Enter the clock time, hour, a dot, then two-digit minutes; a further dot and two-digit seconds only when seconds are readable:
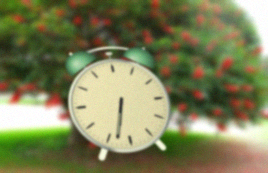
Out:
6.33
